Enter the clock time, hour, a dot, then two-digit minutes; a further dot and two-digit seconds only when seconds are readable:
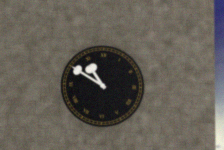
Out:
10.50
